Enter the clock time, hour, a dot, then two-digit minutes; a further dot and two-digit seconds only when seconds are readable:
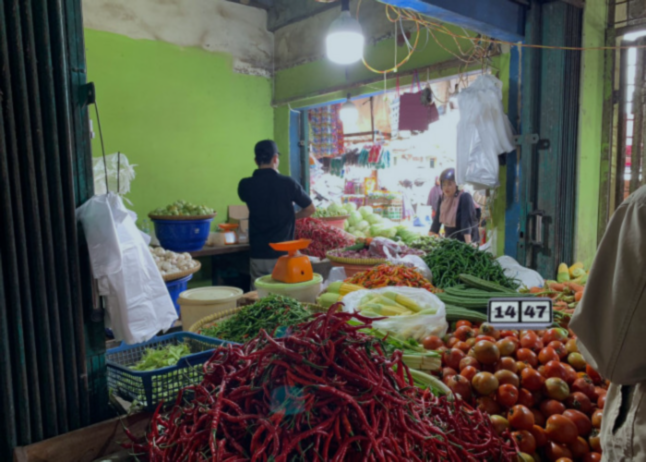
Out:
14.47
